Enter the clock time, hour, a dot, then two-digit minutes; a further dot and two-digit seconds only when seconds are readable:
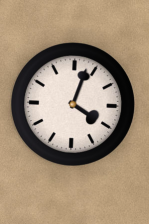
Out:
4.03
